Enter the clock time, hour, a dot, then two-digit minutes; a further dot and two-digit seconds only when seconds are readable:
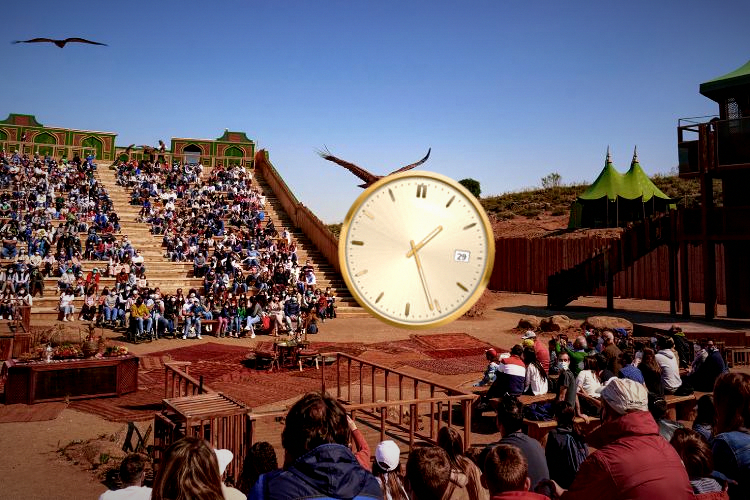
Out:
1.26
